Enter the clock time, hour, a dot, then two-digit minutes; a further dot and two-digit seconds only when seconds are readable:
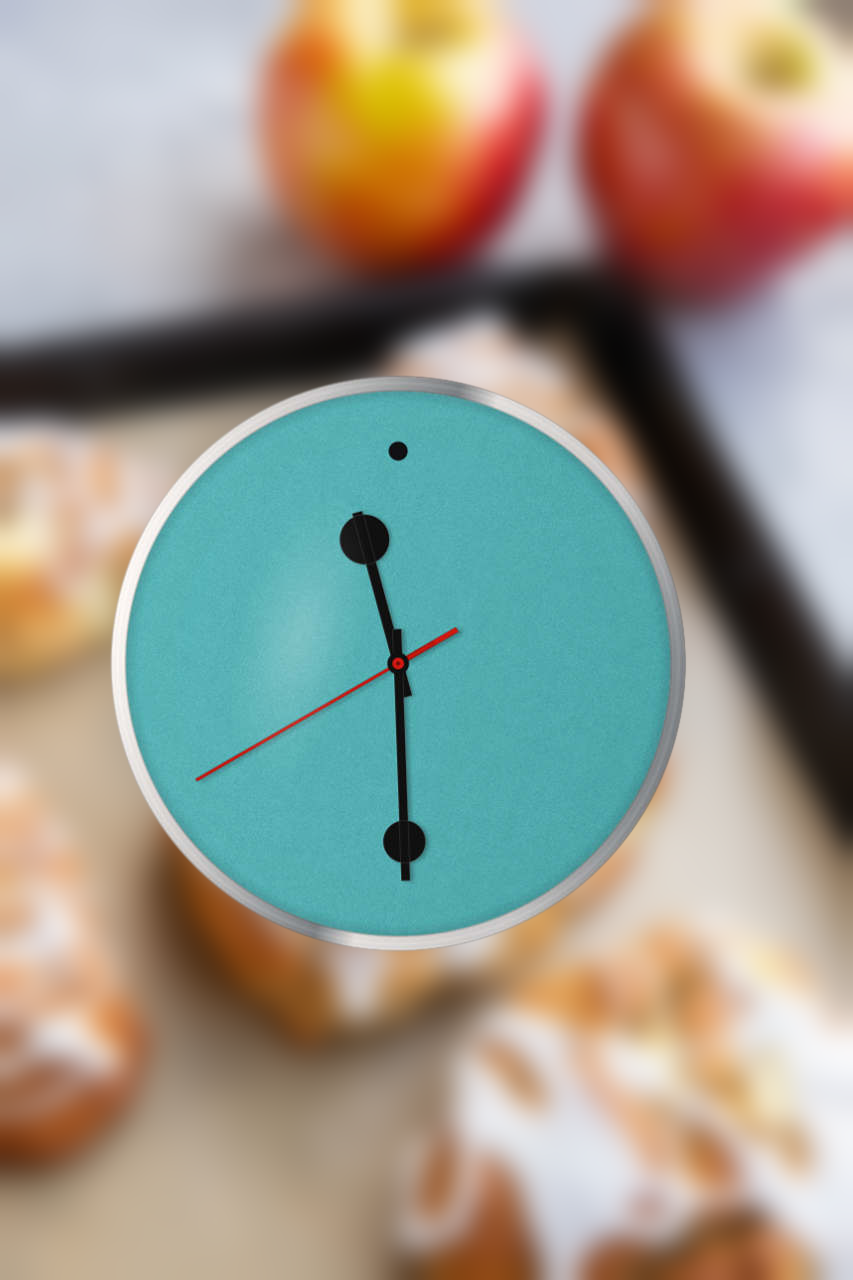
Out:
11.29.40
